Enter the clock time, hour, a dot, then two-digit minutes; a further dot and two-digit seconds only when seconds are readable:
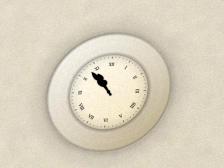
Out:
10.53
